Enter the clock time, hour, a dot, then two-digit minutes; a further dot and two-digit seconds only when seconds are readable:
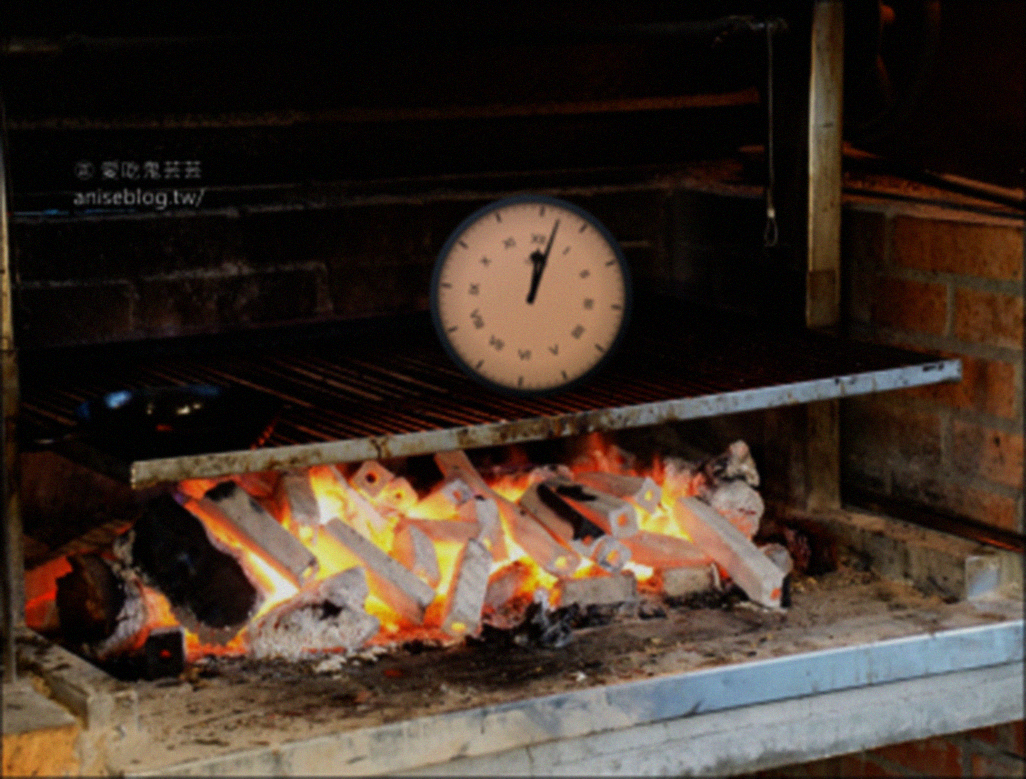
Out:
12.02
